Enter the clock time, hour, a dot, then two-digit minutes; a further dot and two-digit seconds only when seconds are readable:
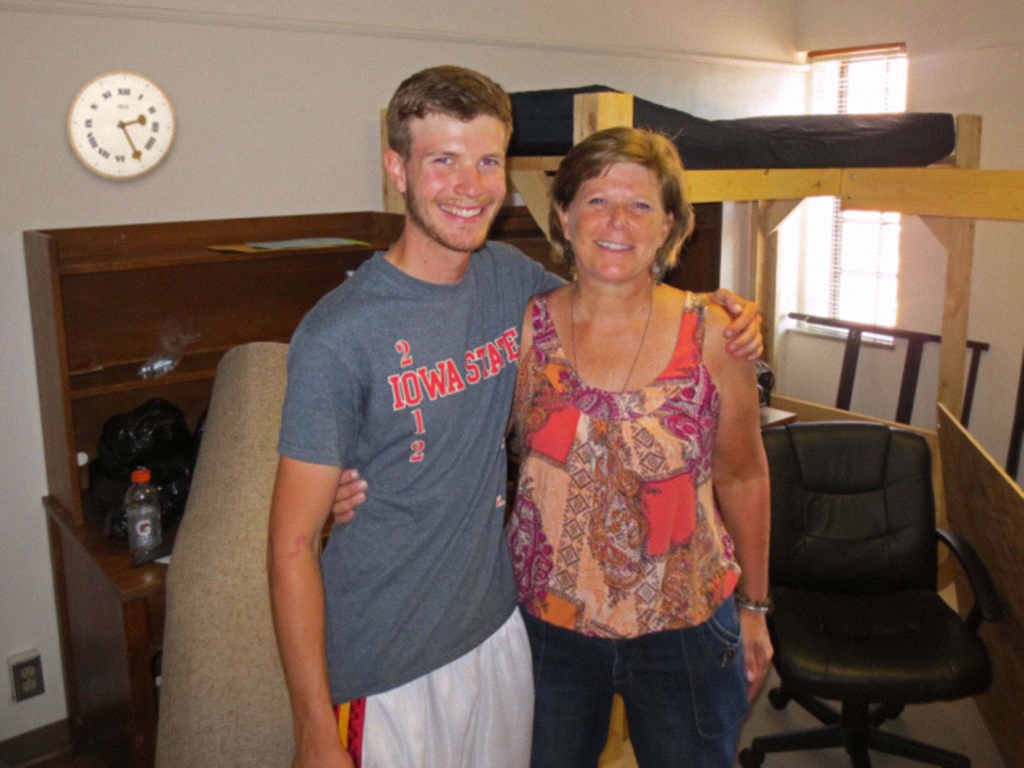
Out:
2.25
